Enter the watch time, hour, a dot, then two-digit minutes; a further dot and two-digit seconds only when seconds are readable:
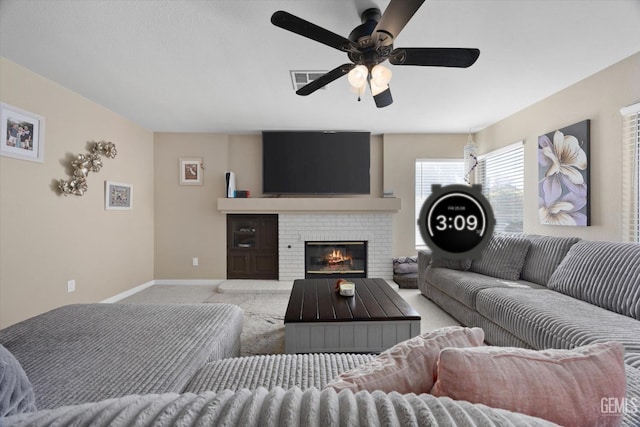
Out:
3.09
